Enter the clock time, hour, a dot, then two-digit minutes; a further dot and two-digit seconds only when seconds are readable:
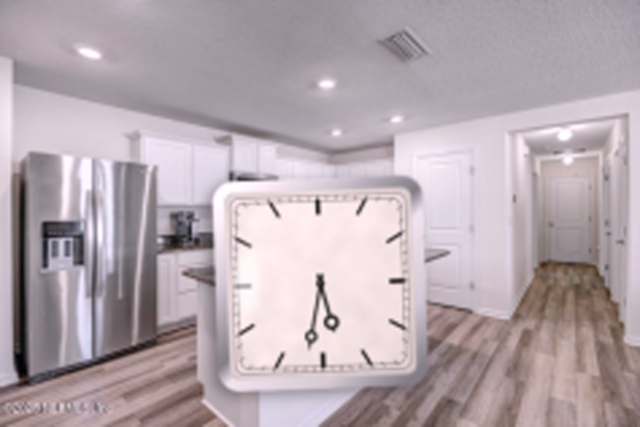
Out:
5.32
